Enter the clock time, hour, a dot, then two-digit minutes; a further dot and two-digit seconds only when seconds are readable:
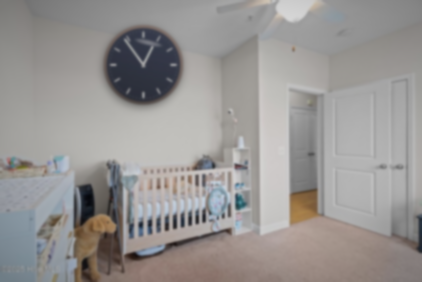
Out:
12.54
